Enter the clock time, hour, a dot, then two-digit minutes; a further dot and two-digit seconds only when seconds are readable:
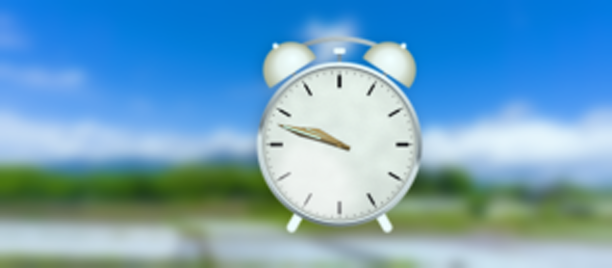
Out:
9.48
